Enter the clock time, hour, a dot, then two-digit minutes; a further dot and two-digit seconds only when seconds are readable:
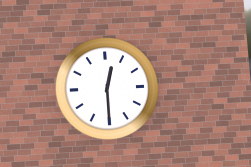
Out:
12.30
